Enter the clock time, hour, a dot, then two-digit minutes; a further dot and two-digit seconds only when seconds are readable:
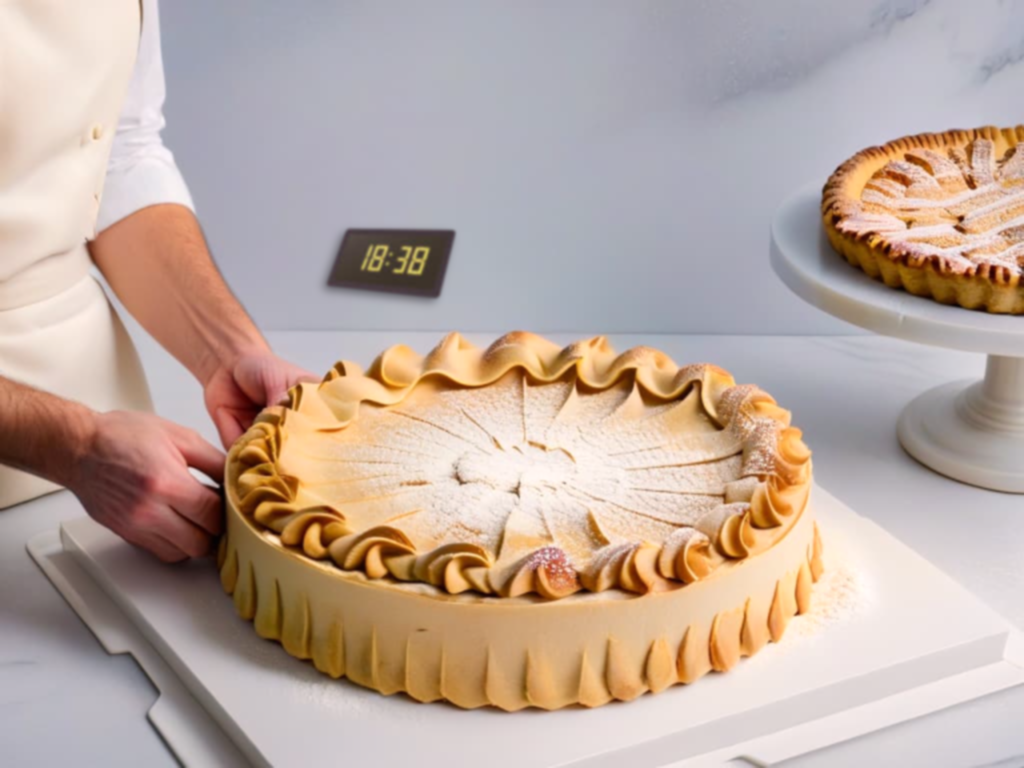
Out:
18.38
